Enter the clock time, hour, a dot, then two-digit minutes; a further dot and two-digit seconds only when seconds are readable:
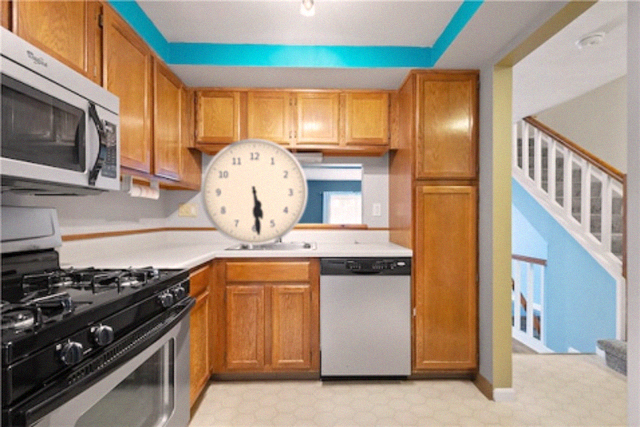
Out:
5.29
